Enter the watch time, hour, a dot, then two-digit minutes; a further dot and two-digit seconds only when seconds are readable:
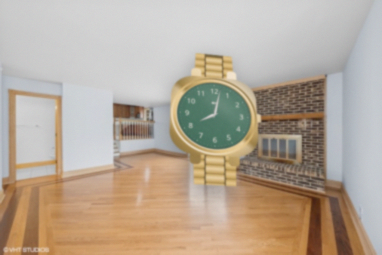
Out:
8.02
